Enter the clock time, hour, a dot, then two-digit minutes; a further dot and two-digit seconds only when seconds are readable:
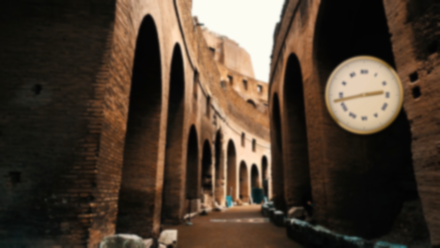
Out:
2.43
